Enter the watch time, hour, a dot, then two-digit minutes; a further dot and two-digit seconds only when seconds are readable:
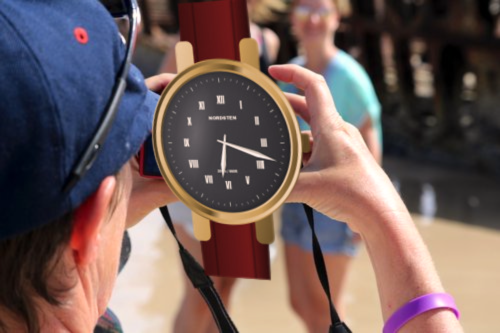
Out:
6.18
